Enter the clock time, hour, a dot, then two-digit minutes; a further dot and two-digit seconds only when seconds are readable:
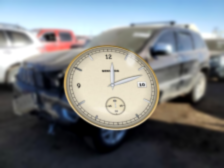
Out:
12.12
